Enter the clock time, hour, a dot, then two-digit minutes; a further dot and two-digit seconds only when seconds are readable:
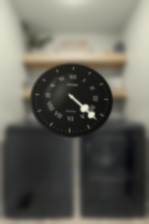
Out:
4.22
